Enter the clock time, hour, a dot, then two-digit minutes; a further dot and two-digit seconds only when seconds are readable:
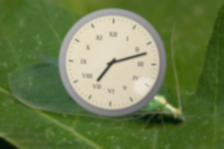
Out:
7.12
